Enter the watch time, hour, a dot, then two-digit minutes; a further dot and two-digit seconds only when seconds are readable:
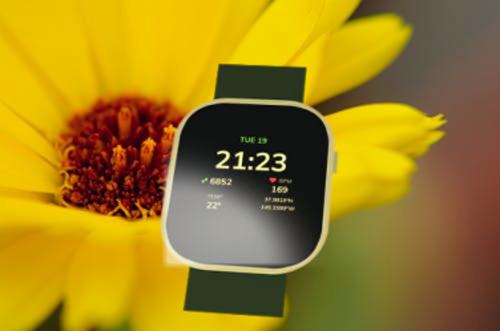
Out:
21.23
